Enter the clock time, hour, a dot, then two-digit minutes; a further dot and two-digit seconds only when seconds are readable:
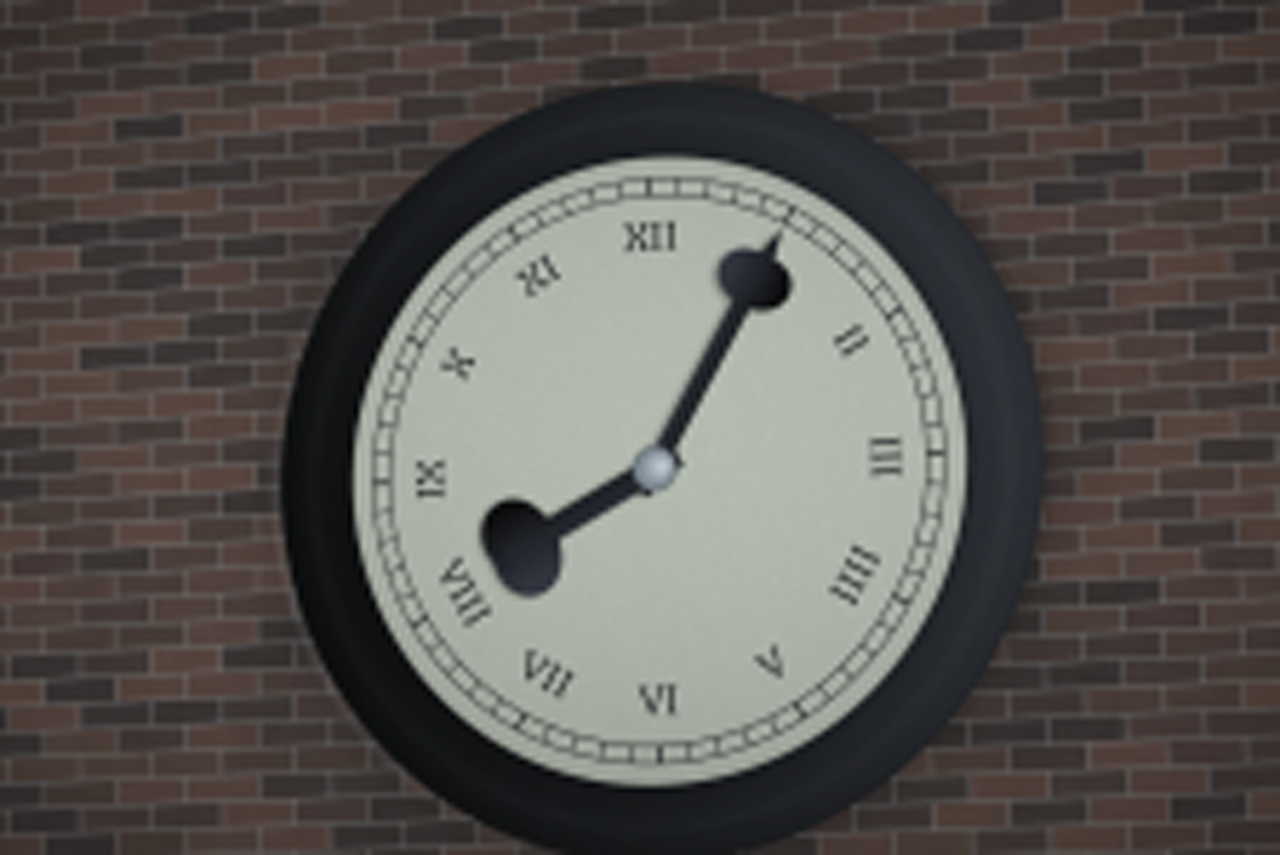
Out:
8.05
